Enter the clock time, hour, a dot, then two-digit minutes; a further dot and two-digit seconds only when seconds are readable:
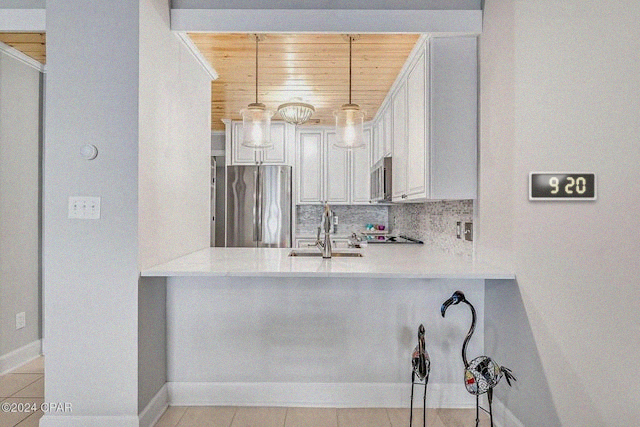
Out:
9.20
